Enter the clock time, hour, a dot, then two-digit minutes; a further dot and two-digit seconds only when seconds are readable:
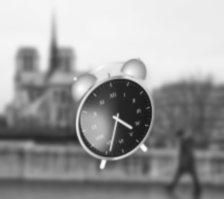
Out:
4.34
